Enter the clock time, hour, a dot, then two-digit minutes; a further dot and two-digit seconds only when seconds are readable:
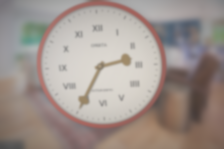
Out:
2.35
